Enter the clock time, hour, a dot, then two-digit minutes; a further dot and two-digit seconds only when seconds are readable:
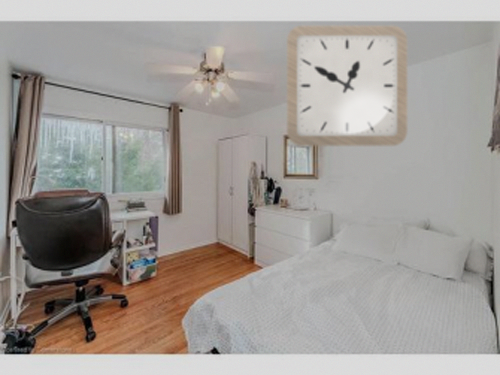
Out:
12.50
